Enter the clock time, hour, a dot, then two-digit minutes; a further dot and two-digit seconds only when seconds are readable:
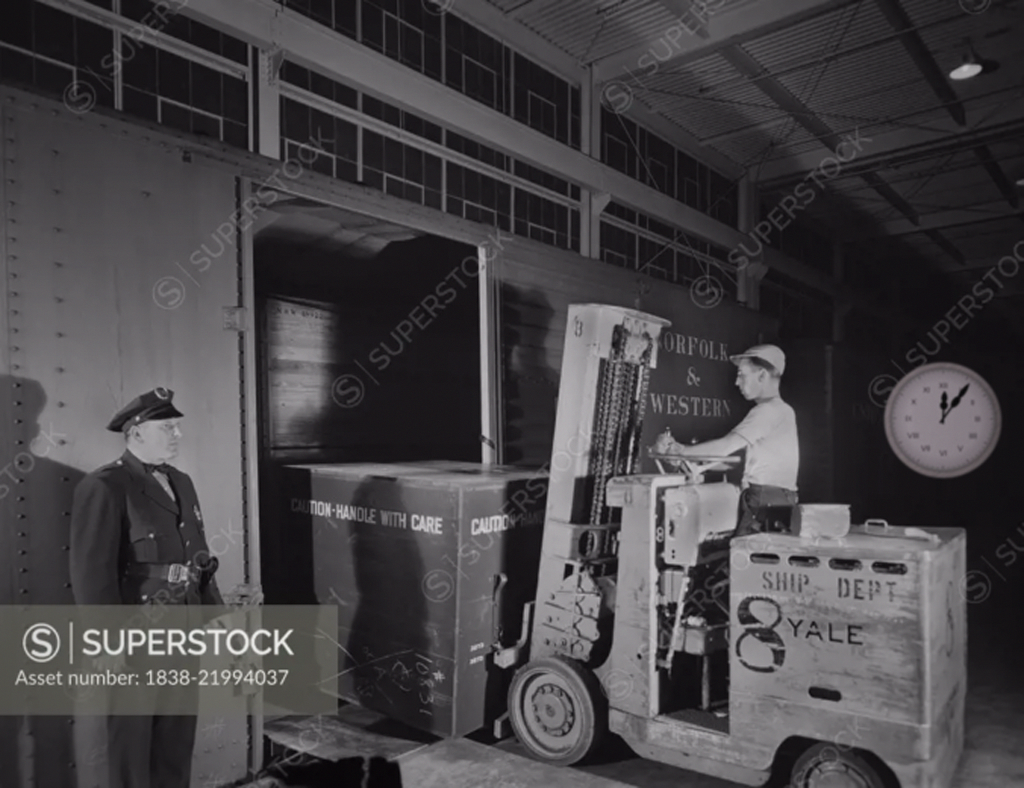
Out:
12.06
